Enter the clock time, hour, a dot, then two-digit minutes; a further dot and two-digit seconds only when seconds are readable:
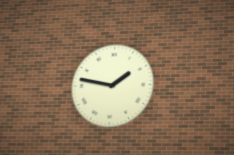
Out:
1.47
